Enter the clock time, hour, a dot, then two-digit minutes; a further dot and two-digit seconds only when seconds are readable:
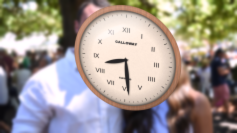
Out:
8.29
